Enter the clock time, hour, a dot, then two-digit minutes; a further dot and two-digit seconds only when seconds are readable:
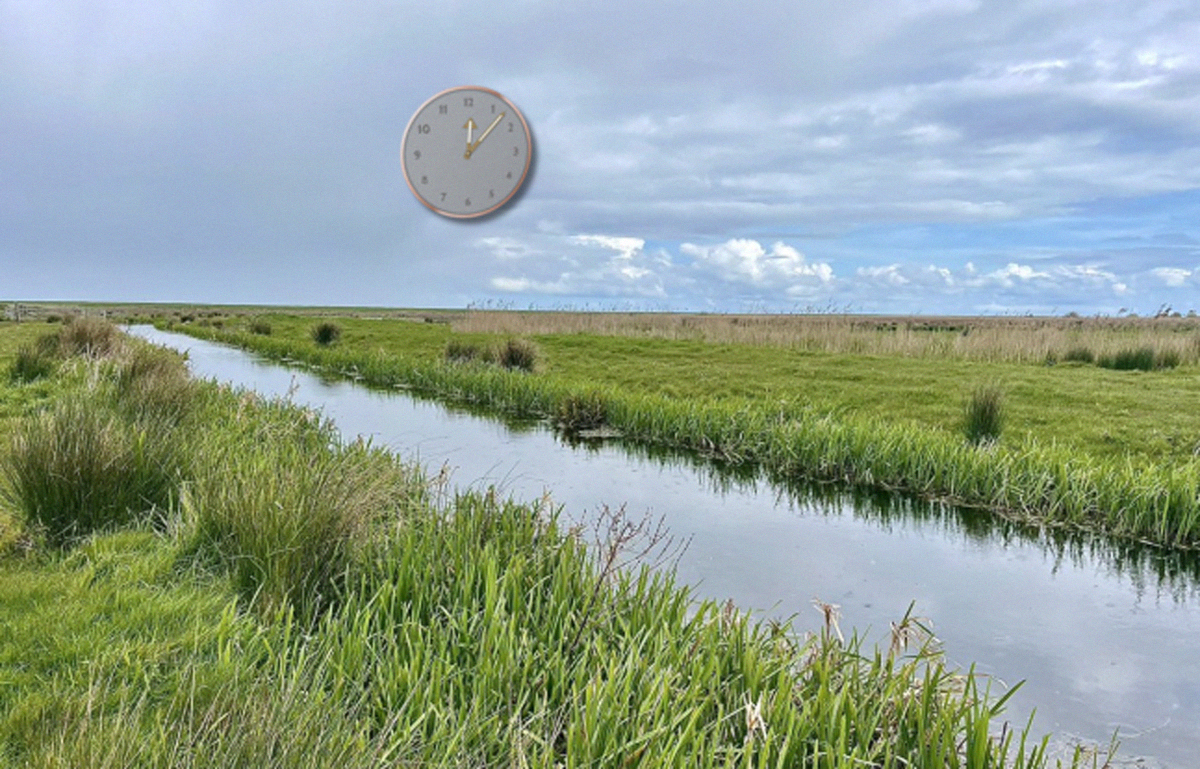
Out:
12.07
